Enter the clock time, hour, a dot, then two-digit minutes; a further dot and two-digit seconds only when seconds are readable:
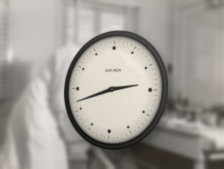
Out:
2.42
